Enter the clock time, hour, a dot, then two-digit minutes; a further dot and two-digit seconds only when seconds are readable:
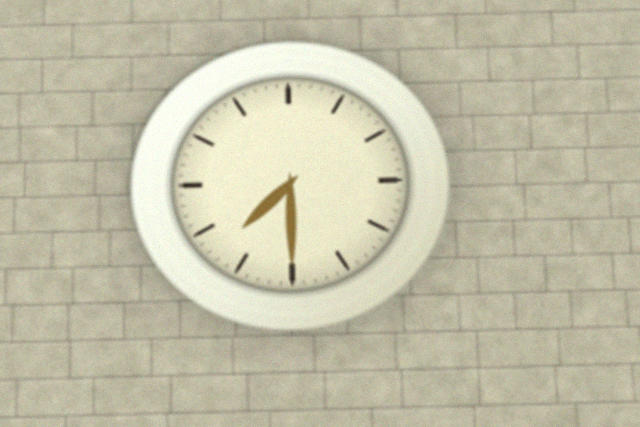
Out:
7.30
